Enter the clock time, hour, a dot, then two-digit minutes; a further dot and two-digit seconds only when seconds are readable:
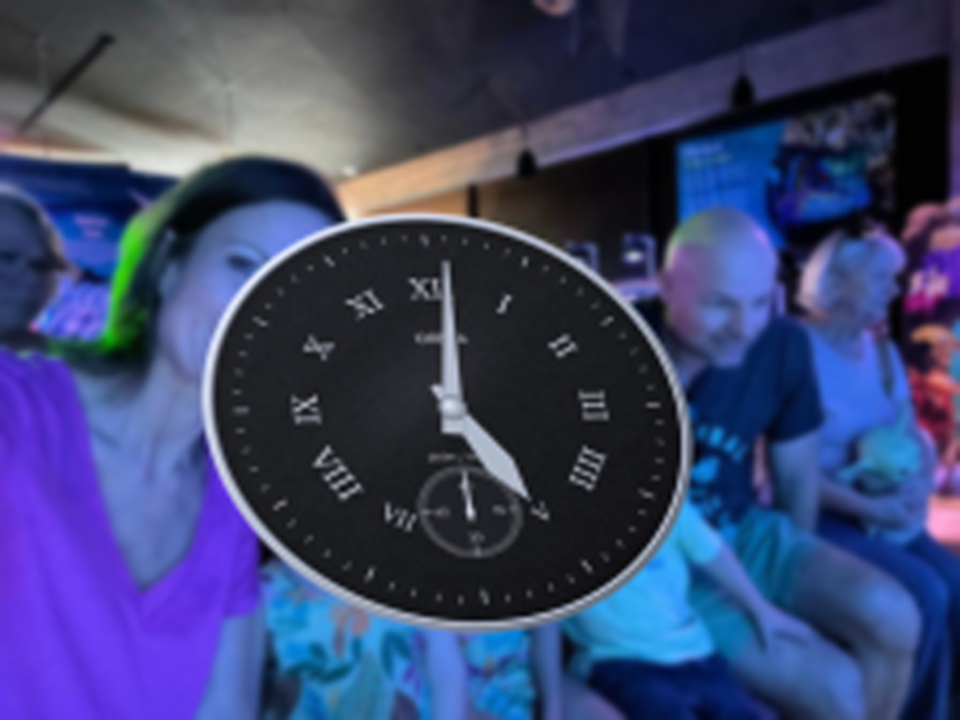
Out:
5.01
